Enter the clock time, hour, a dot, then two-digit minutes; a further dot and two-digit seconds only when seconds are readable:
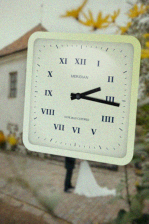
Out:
2.16
